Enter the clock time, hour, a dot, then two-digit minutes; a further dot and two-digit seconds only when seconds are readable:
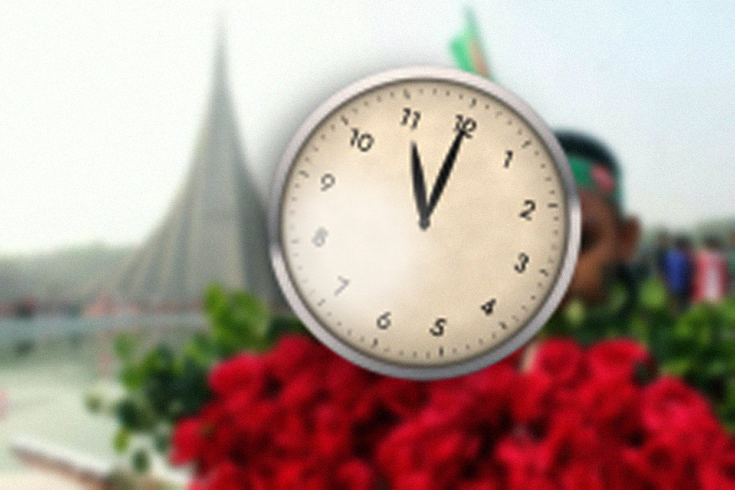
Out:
11.00
